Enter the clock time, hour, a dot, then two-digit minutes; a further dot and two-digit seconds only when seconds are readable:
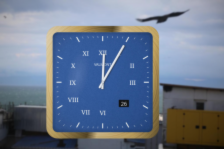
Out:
12.05
